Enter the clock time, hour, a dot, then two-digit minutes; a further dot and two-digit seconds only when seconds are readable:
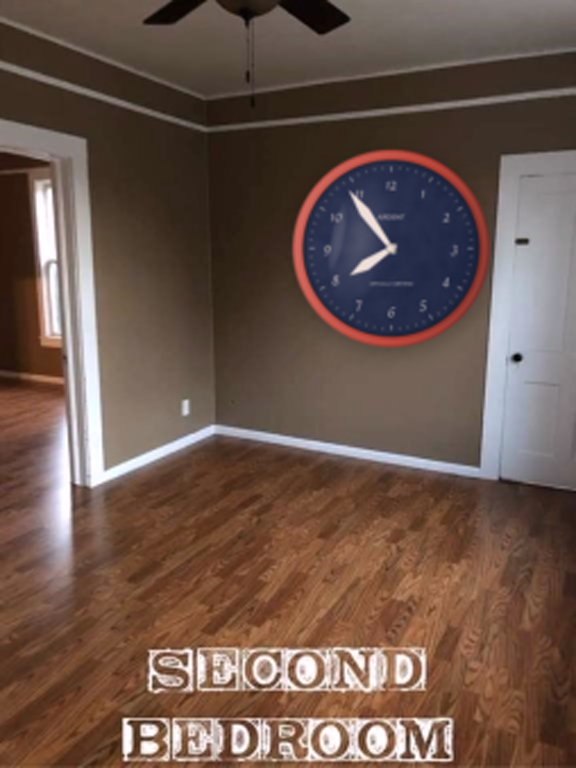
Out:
7.54
